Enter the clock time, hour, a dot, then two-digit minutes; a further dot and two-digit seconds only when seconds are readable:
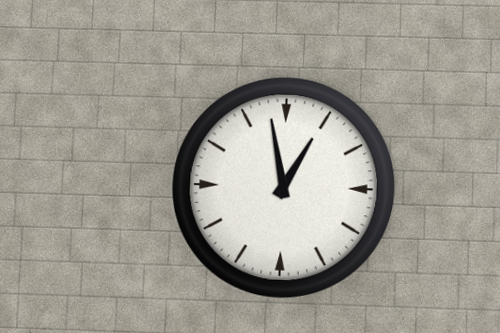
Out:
12.58
